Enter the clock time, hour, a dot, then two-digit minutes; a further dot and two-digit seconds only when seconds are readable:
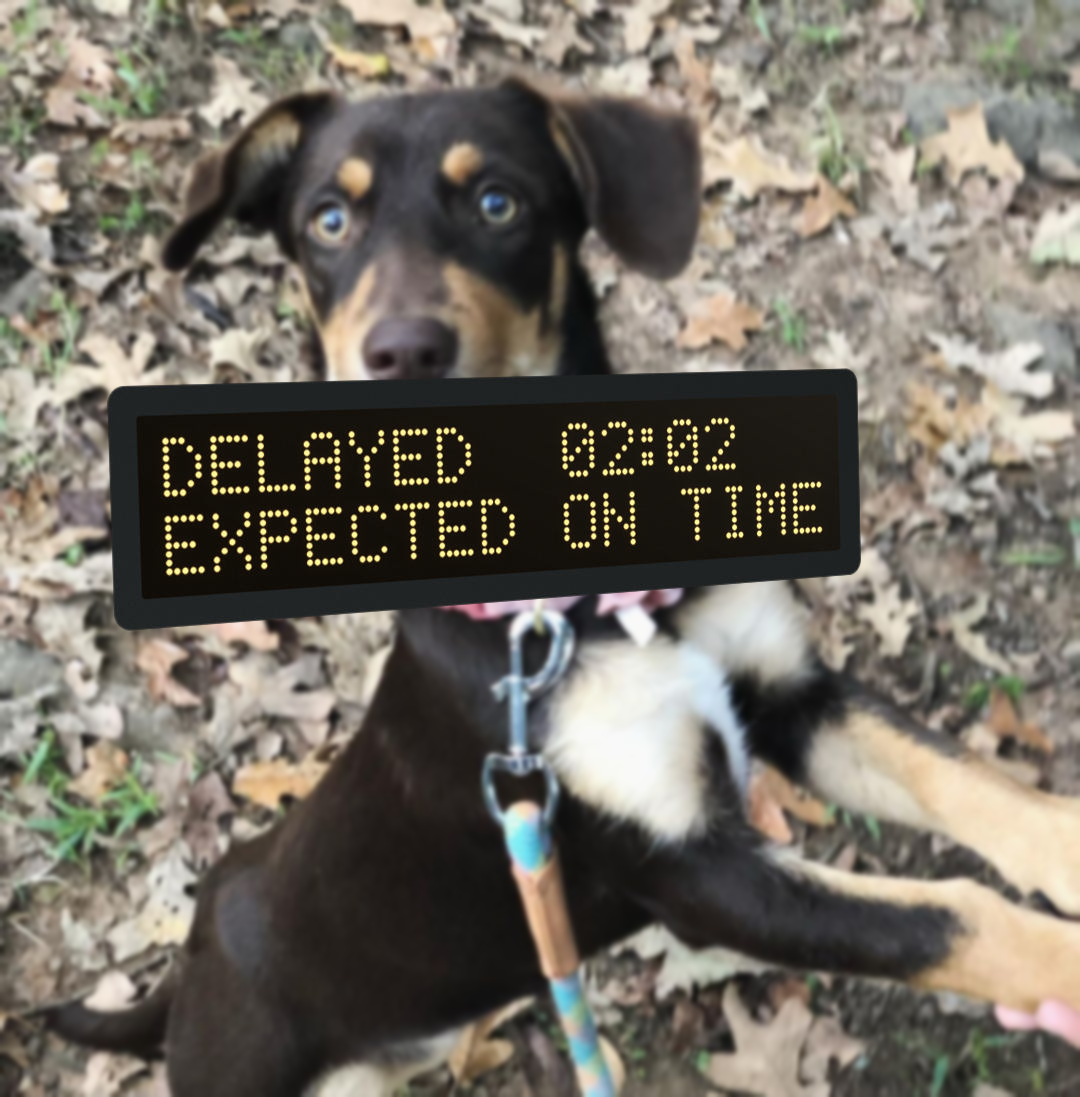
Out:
2.02
